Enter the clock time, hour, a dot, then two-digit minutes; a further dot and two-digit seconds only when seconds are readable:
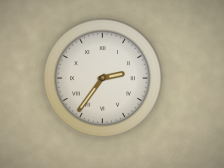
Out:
2.36
